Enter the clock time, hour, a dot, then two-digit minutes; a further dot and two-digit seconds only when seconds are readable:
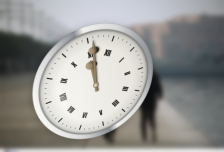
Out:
10.56
